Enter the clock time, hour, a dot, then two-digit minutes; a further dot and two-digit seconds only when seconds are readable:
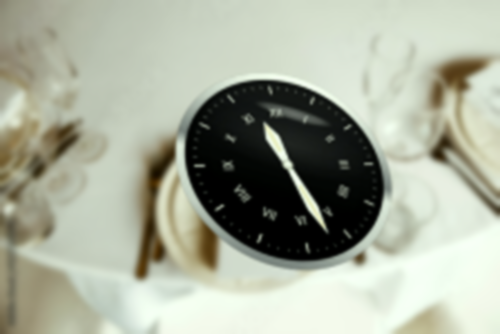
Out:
11.27
